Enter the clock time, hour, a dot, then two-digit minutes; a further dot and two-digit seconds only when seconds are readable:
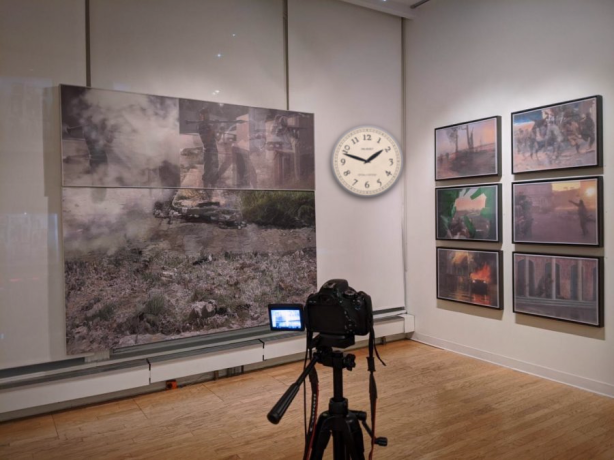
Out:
1.48
